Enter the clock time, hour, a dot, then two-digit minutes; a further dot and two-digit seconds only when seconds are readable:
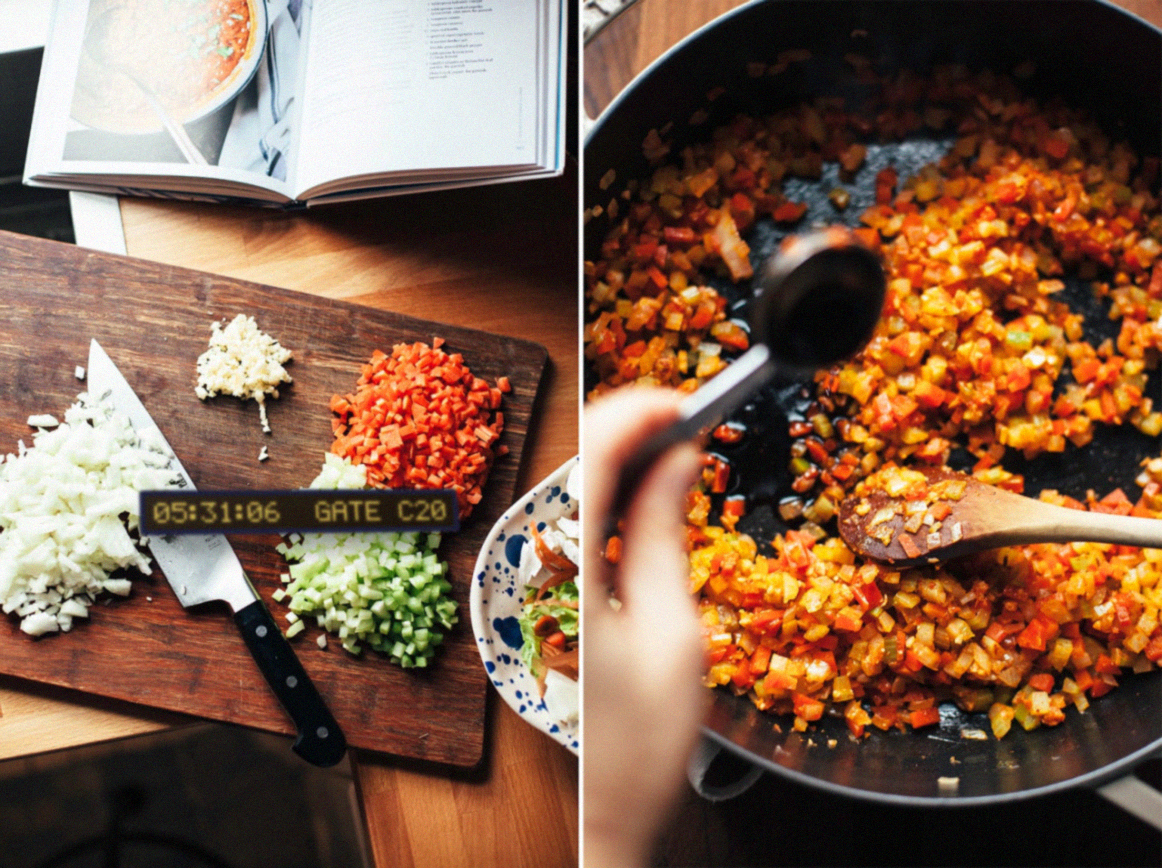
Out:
5.31.06
